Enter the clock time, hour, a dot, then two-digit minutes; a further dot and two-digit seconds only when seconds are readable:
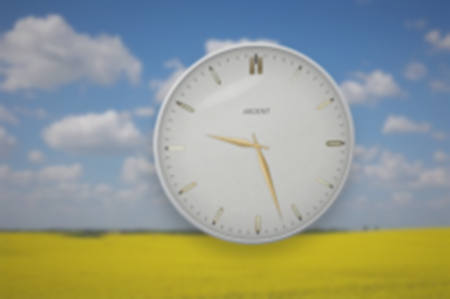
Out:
9.27
